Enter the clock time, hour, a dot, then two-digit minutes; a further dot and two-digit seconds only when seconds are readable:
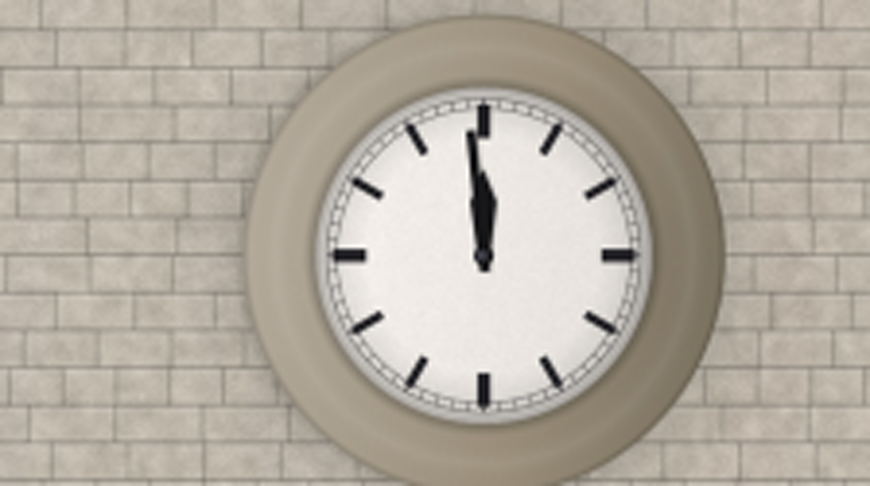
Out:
11.59
